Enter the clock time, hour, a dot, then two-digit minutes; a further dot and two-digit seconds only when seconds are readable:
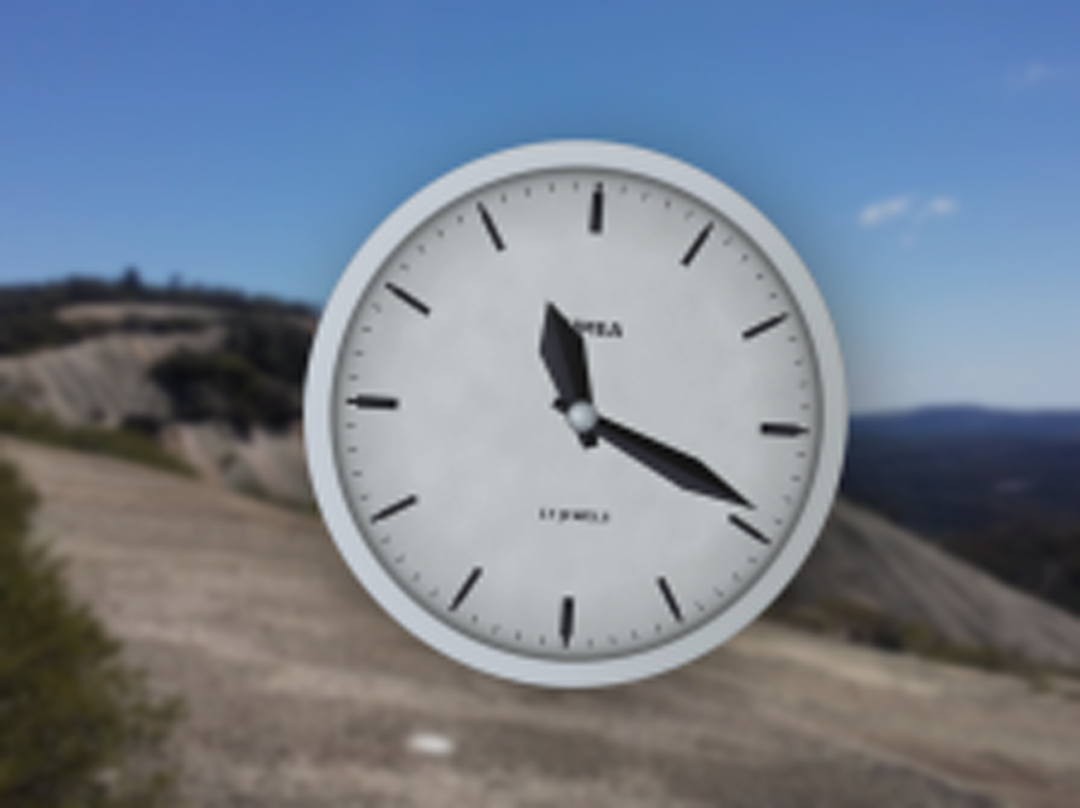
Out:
11.19
